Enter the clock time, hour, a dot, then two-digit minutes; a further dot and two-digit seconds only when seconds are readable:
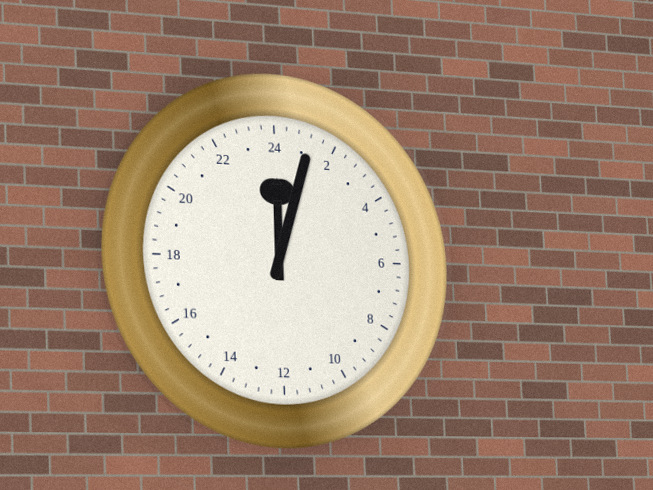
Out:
0.03
